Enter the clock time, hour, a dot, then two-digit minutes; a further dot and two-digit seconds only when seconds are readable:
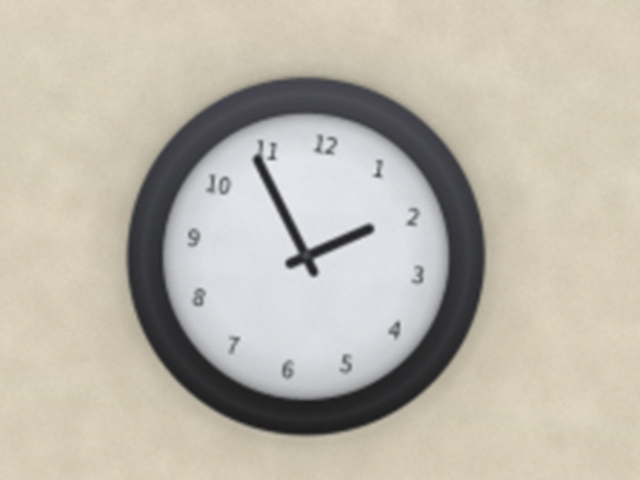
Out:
1.54
